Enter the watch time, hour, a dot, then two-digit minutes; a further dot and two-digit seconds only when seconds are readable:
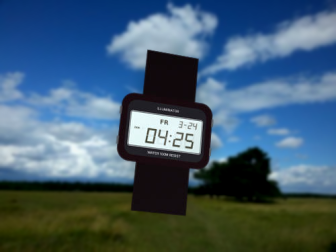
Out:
4.25
